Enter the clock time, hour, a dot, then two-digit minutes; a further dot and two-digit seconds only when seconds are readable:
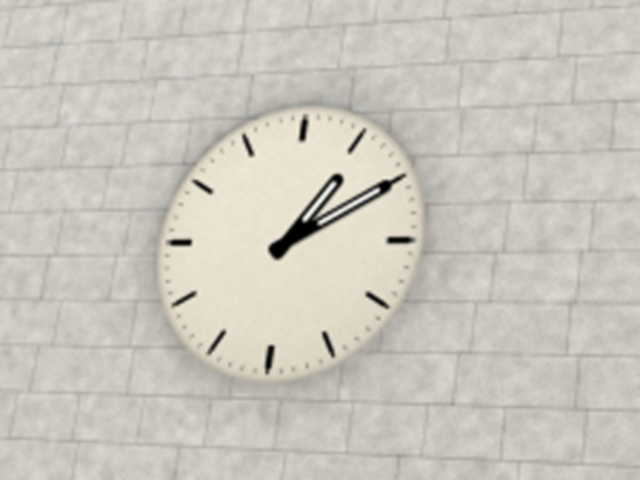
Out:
1.10
